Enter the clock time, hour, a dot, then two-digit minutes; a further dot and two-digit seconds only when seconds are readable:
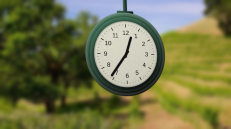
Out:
12.36
